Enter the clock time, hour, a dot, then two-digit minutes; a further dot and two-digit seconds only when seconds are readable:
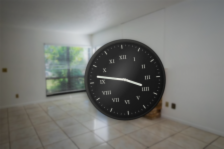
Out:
3.47
